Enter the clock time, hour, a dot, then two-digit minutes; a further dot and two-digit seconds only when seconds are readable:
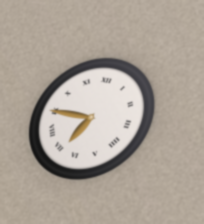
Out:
6.45
